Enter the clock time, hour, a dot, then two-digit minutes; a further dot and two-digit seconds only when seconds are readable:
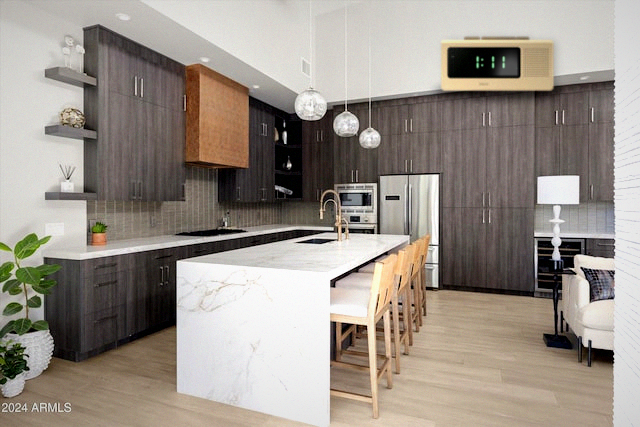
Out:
1.11
